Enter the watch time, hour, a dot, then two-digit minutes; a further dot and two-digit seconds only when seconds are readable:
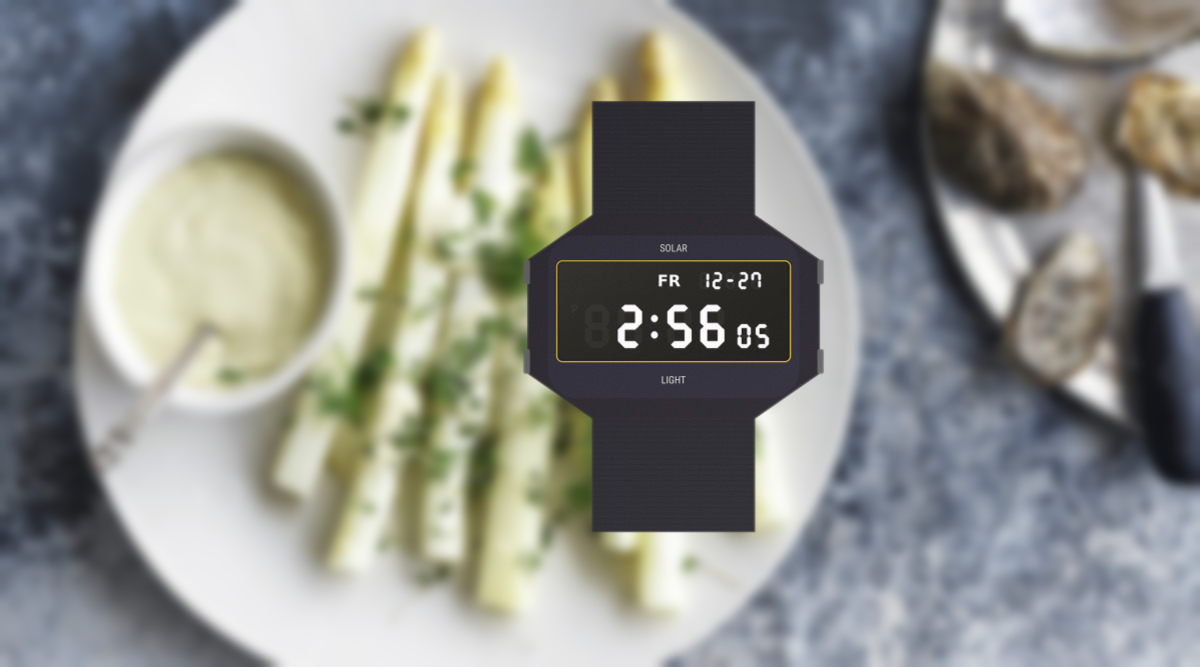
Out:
2.56.05
